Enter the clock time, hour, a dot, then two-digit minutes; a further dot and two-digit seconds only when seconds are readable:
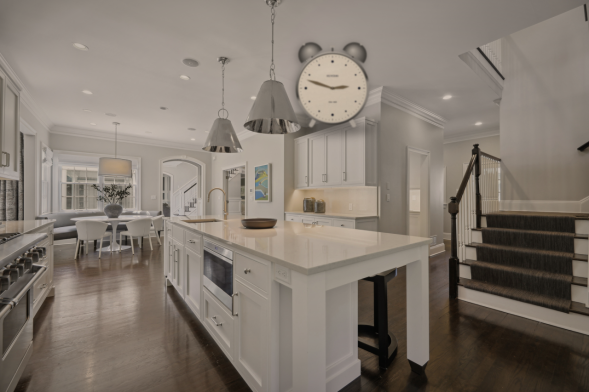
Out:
2.48
